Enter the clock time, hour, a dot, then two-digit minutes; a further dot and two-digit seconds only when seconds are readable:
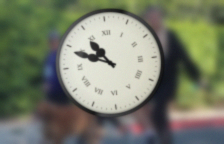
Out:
10.49
